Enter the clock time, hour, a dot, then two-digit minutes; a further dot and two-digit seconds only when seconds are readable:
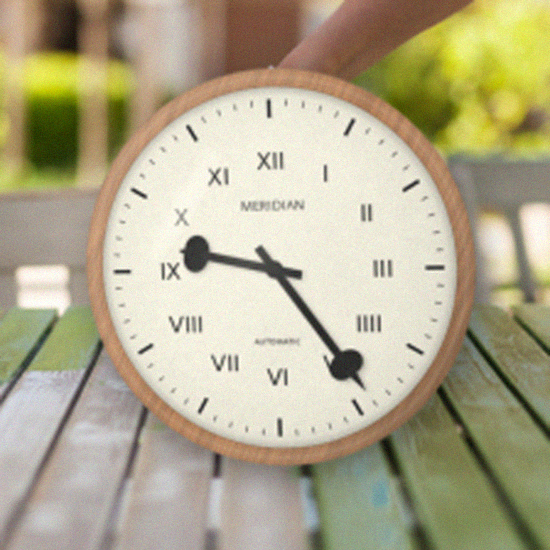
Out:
9.24
